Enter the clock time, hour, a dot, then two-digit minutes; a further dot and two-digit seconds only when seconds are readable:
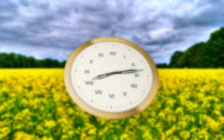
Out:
8.13
